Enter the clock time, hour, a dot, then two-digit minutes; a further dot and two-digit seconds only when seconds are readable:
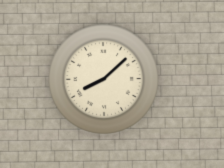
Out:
8.08
